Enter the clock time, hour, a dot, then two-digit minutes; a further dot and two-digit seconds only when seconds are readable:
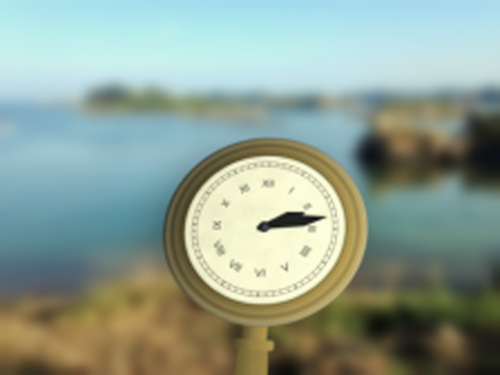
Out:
2.13
